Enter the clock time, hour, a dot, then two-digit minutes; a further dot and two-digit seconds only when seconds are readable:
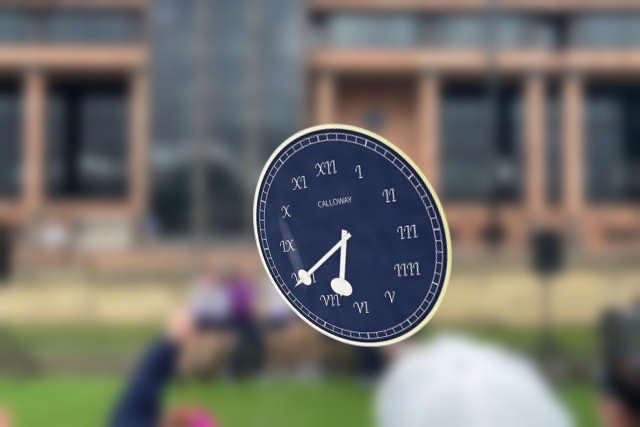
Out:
6.40
